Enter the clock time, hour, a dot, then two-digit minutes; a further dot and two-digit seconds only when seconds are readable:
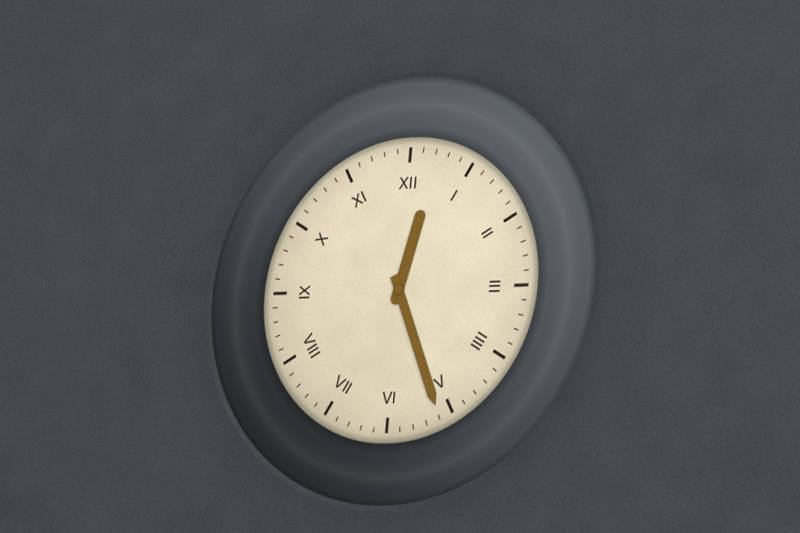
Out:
12.26
